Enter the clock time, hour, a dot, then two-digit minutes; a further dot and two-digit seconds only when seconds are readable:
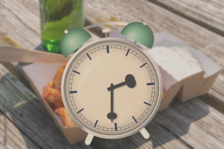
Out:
2.31
